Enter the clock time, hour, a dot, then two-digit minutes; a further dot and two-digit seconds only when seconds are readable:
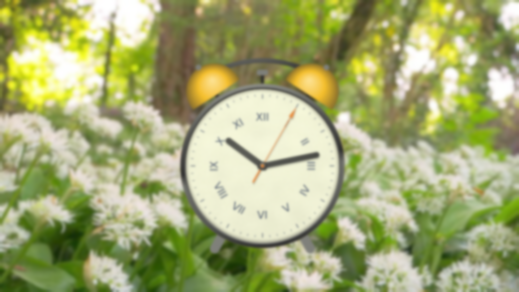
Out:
10.13.05
